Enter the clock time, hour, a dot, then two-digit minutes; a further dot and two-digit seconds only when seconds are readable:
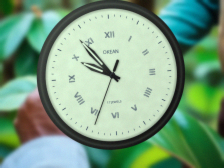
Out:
9.53.34
